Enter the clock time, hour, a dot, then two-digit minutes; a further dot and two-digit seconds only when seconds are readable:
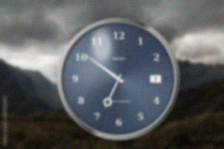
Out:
6.51
